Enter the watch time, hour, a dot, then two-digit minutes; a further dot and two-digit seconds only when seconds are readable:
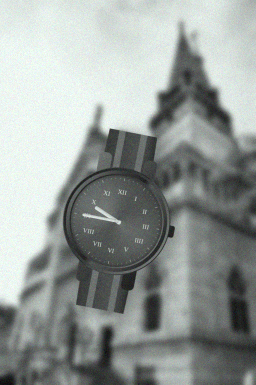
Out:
9.45
